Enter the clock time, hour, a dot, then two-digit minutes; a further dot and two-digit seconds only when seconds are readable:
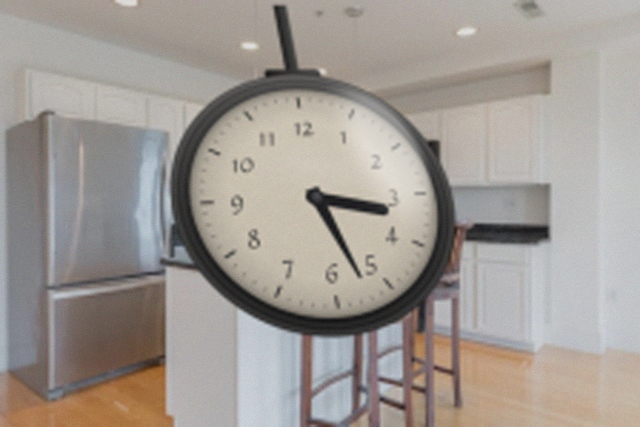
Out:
3.27
